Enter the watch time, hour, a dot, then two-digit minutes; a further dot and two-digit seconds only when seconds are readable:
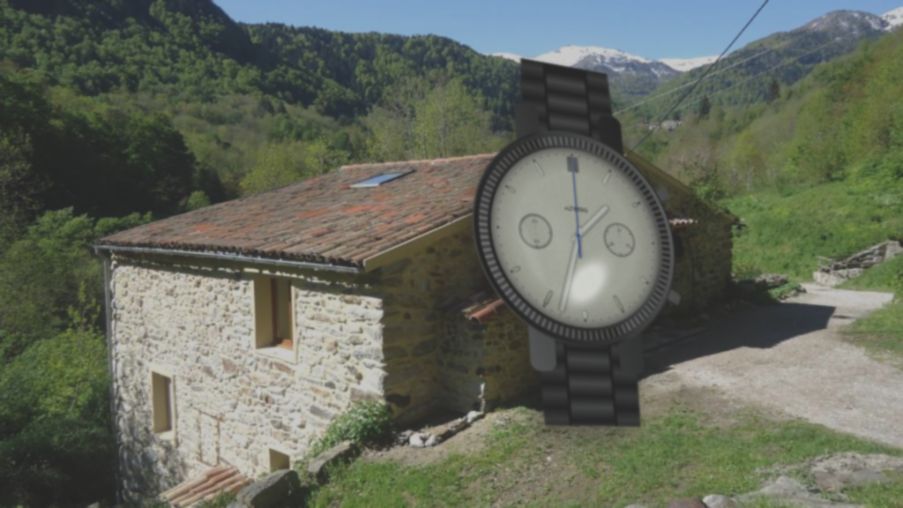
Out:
1.33
